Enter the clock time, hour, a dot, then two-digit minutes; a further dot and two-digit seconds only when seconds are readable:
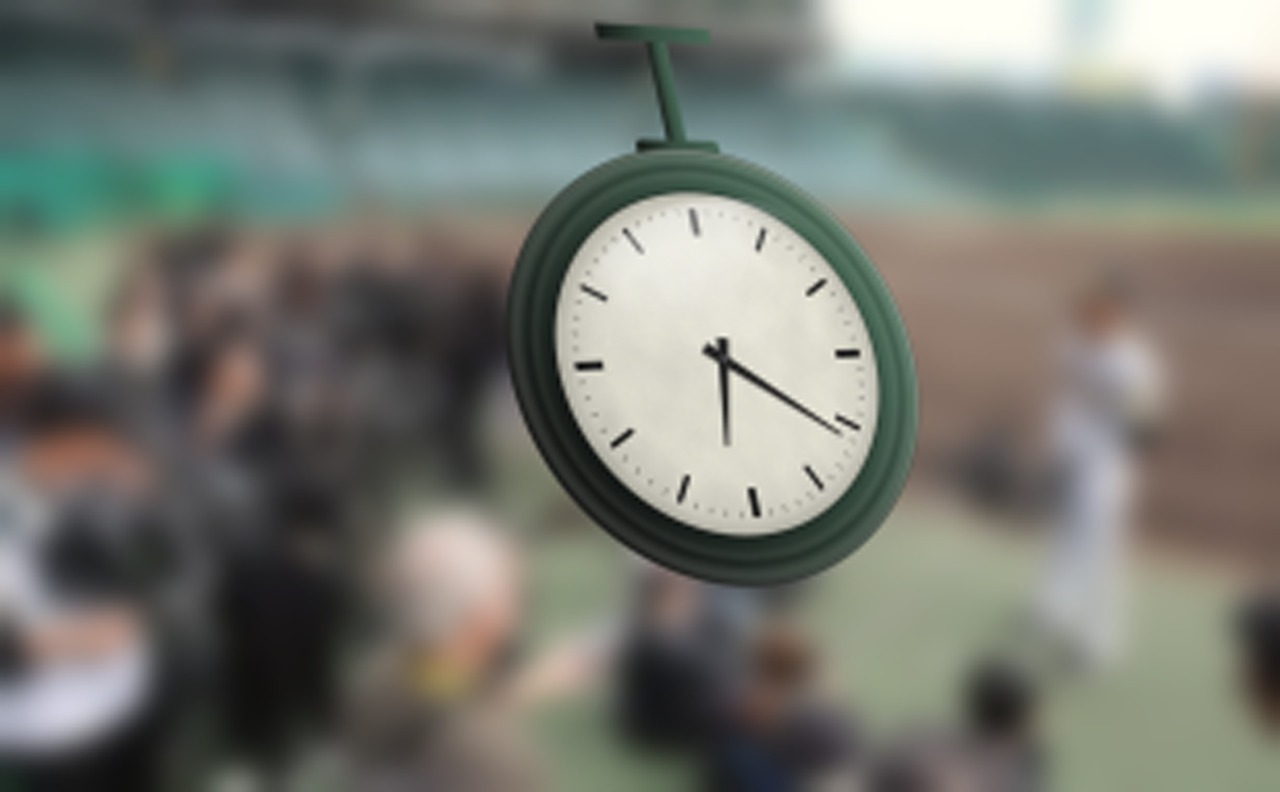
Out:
6.21
